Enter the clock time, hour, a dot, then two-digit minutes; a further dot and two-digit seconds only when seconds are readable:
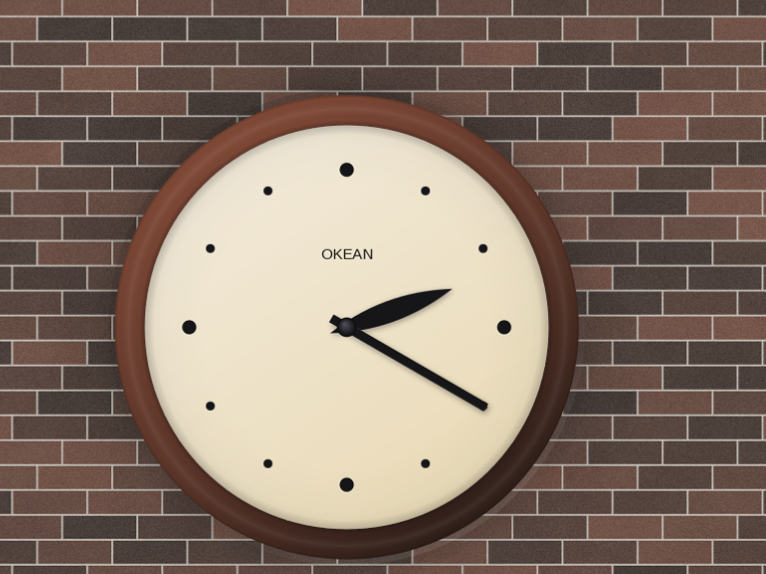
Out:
2.20
